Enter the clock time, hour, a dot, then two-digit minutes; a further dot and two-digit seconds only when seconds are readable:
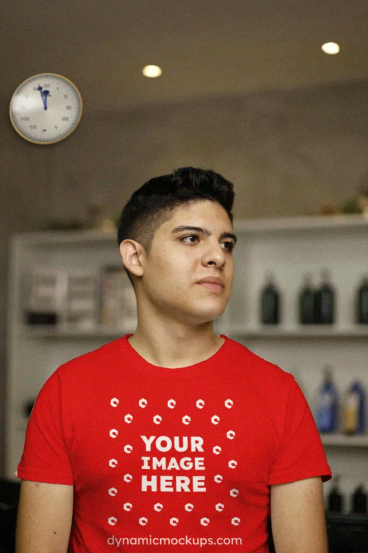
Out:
11.57
